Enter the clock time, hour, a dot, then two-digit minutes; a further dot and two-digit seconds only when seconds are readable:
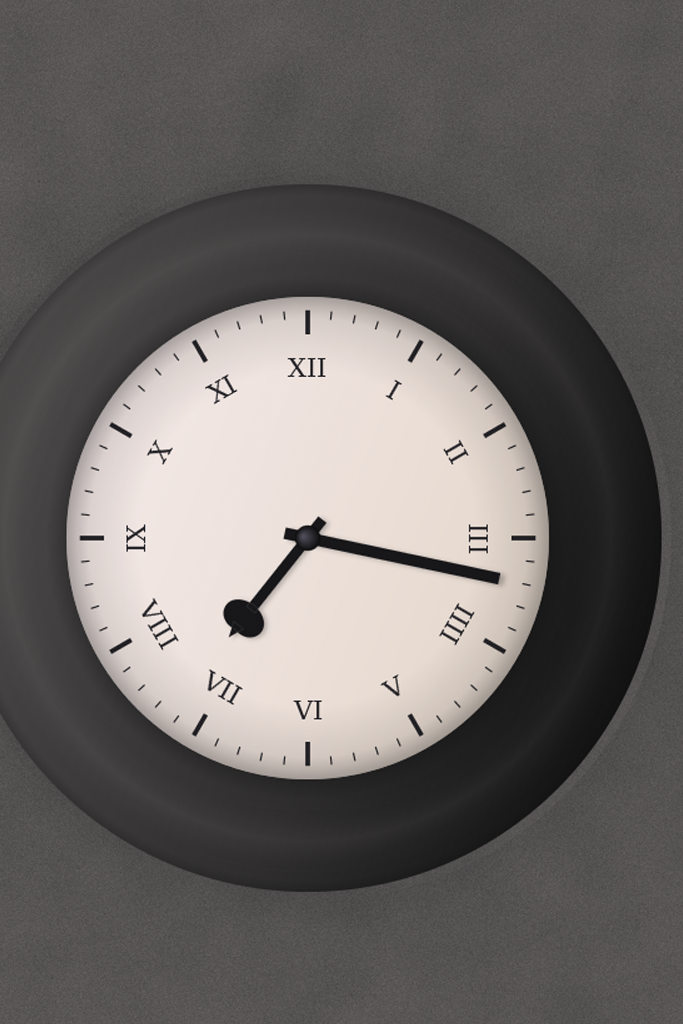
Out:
7.17
